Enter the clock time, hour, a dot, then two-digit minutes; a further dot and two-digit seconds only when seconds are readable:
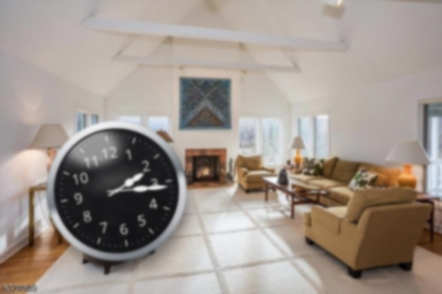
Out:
2.16
